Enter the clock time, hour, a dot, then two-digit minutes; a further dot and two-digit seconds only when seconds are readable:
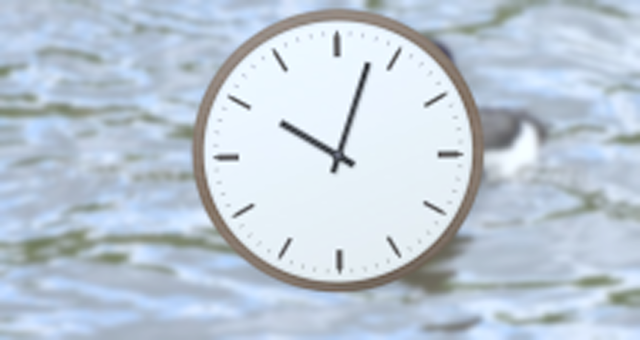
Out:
10.03
